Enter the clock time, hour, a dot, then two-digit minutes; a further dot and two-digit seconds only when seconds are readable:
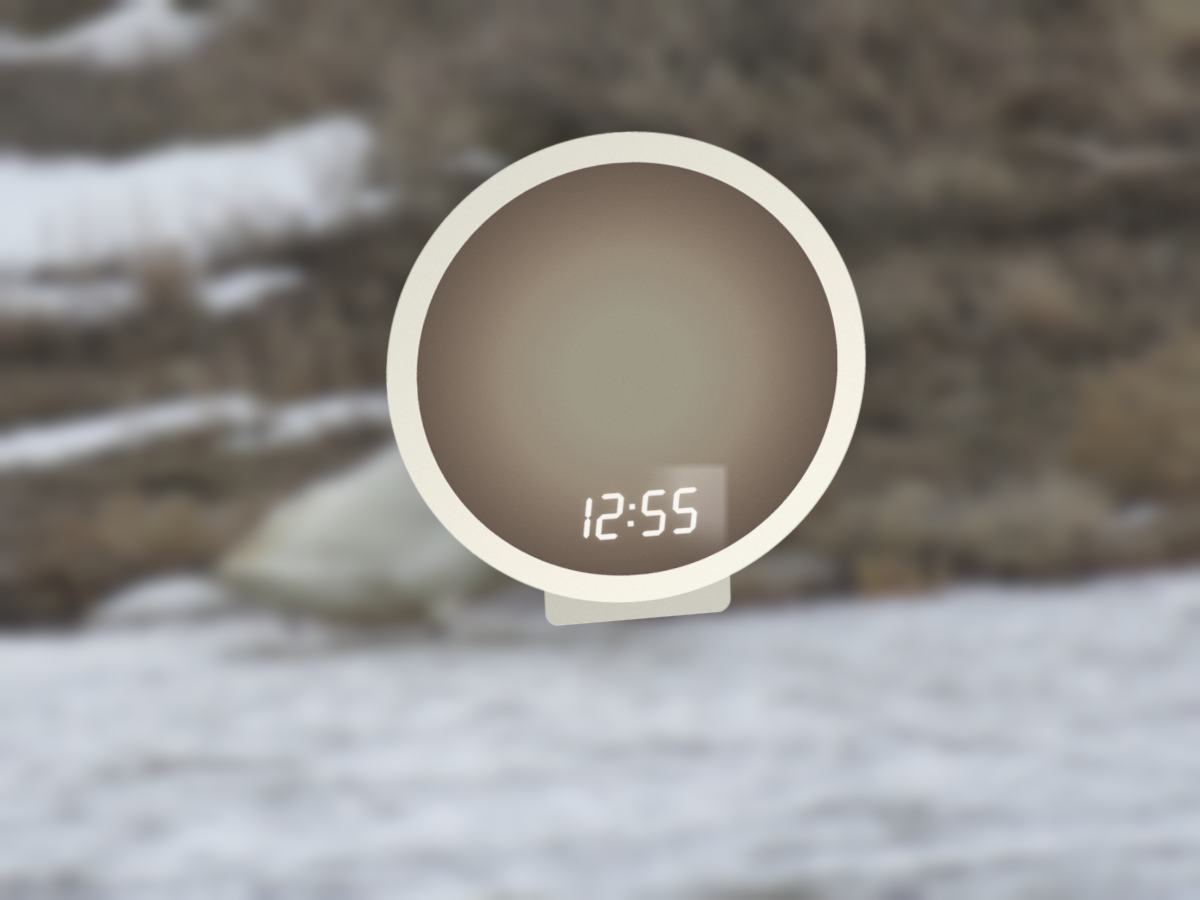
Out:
12.55
